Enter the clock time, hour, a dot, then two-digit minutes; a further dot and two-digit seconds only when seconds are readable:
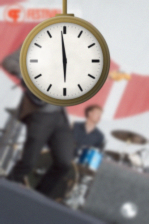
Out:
5.59
